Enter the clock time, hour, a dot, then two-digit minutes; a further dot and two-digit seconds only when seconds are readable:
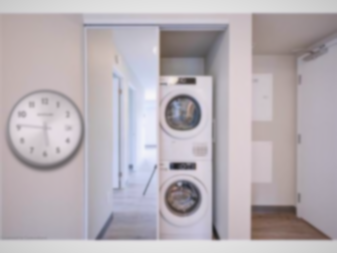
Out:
5.46
